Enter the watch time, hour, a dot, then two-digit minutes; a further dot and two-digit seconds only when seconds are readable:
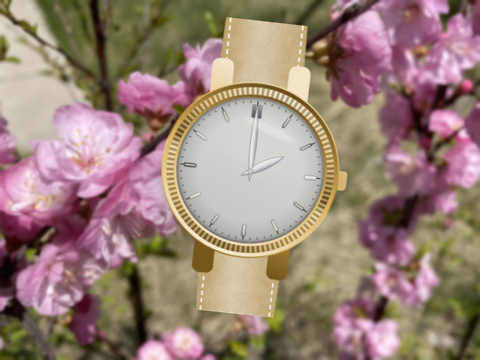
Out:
2.00
